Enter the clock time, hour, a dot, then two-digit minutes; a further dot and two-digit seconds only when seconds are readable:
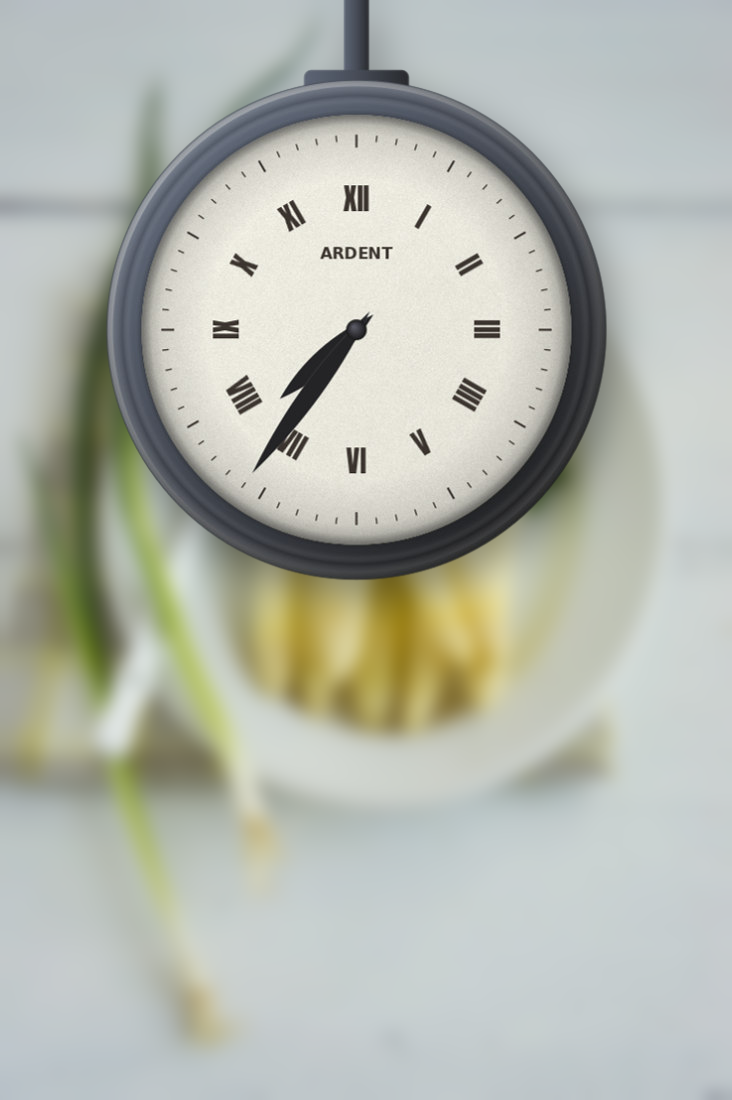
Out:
7.36
